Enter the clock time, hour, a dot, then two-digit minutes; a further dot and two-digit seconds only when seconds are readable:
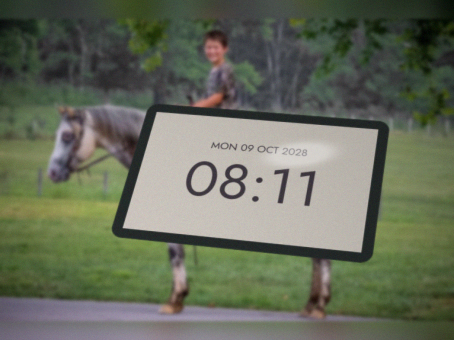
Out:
8.11
